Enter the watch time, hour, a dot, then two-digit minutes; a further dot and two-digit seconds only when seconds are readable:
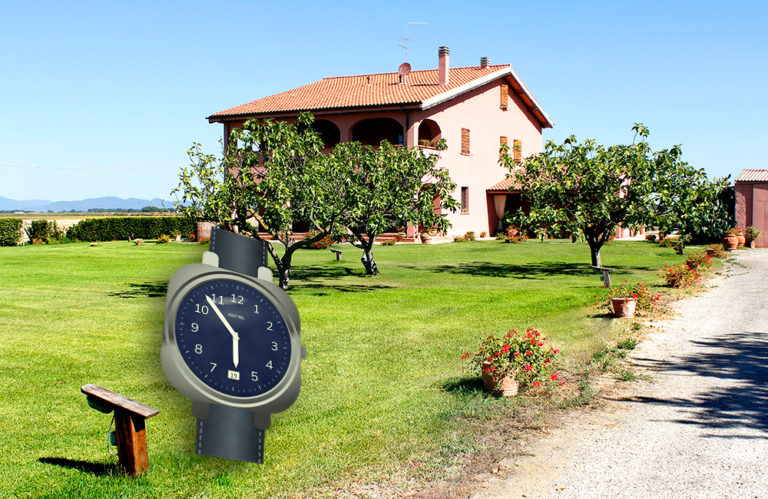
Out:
5.53
